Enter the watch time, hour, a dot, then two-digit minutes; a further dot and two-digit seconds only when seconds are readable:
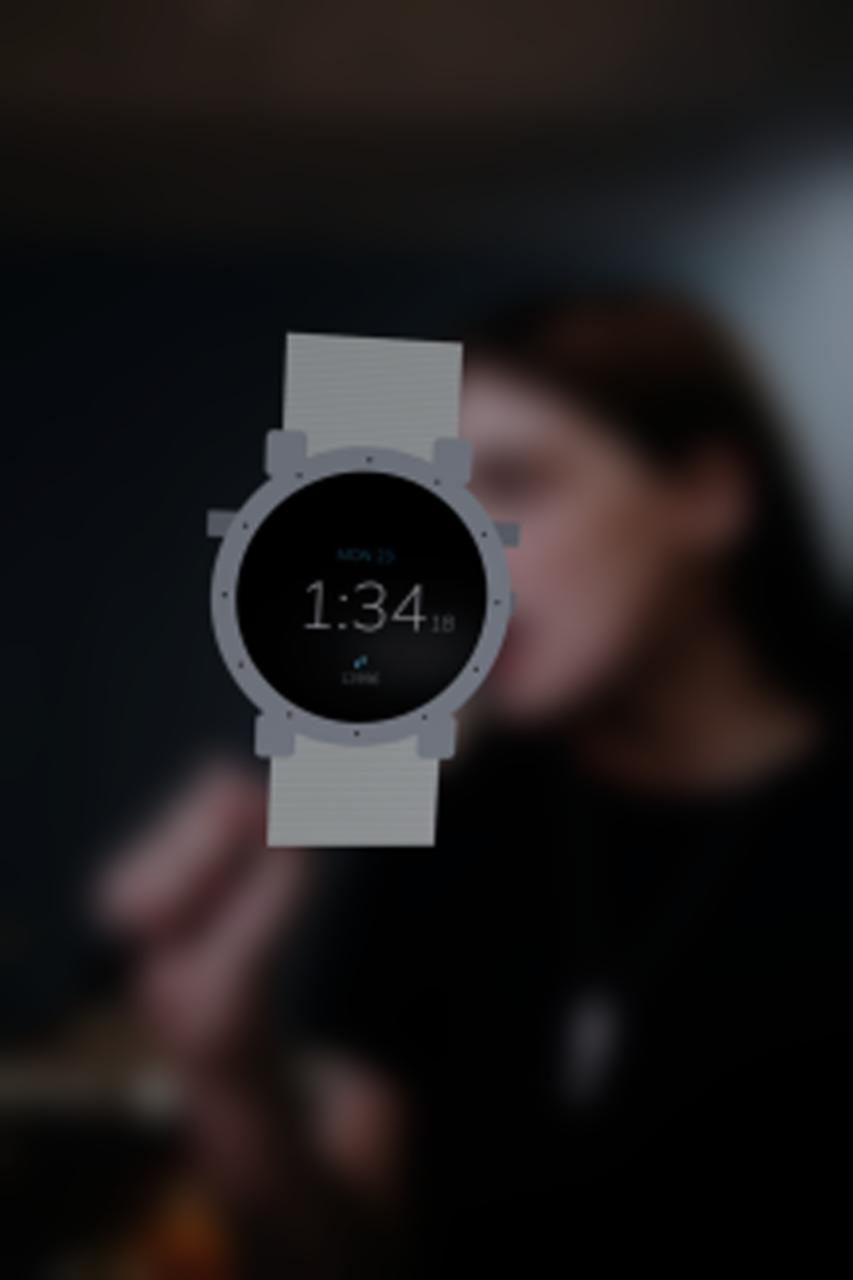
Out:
1.34
